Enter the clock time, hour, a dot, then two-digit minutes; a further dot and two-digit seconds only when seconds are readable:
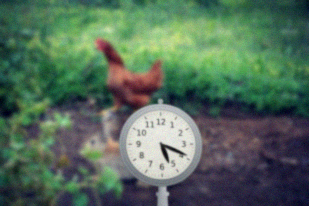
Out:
5.19
